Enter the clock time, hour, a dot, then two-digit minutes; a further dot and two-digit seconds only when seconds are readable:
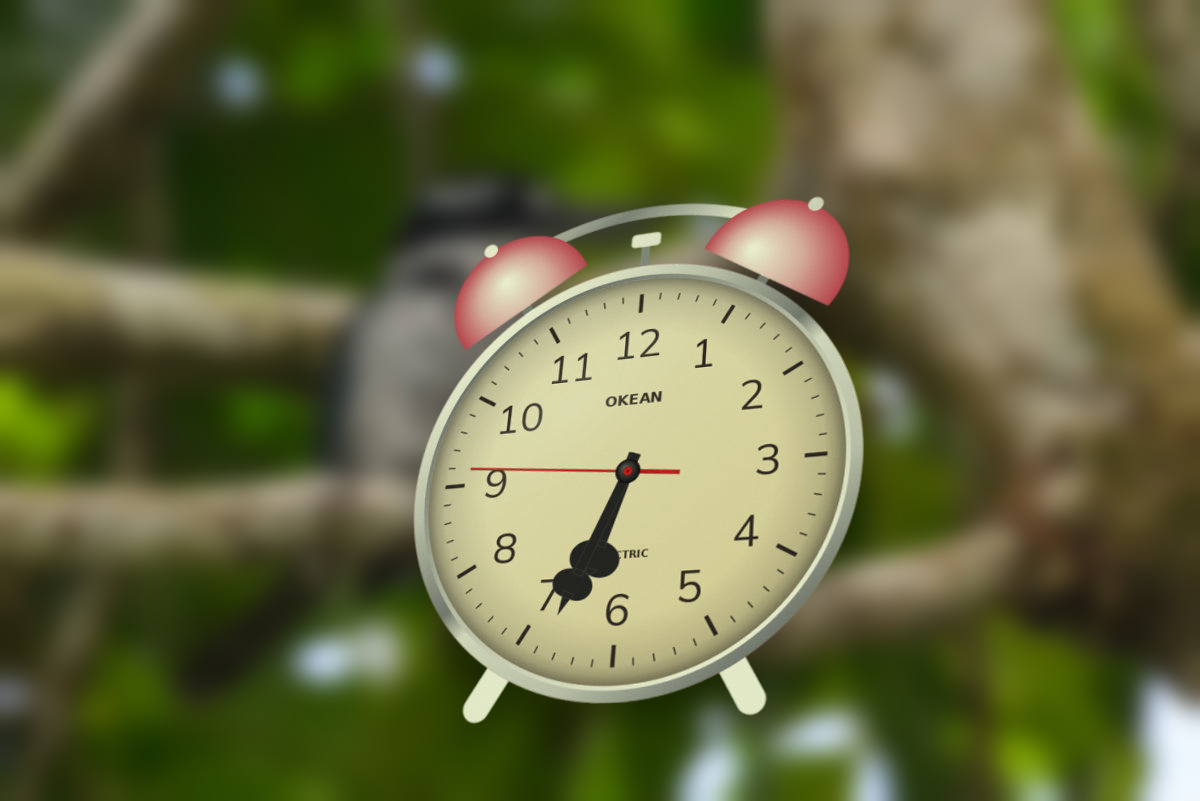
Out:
6.33.46
